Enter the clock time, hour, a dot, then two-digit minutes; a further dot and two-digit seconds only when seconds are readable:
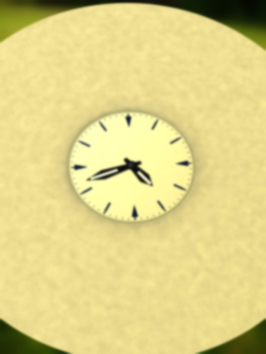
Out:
4.42
